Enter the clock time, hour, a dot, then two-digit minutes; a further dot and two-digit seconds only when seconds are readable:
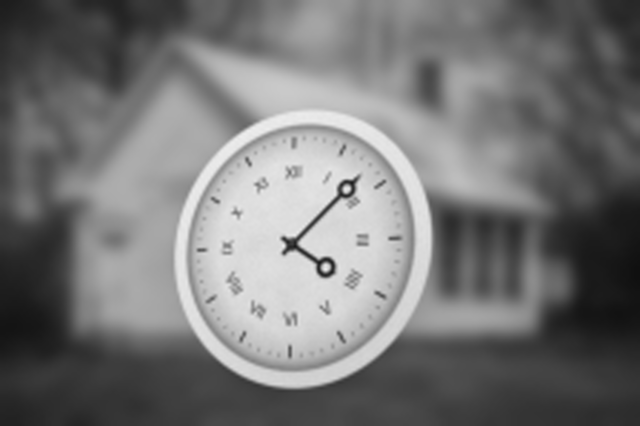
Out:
4.08
